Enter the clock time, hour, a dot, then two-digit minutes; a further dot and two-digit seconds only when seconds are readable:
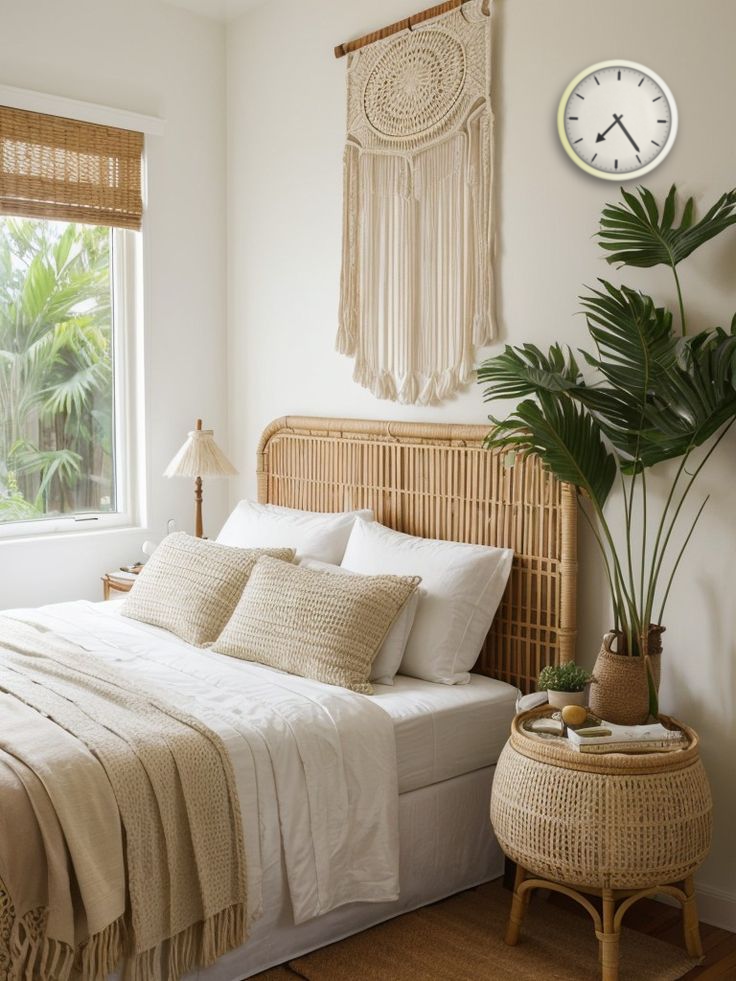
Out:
7.24
